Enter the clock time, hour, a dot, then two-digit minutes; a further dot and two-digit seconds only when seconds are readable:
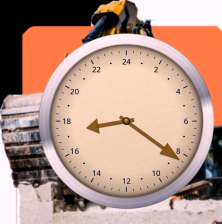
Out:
17.21
